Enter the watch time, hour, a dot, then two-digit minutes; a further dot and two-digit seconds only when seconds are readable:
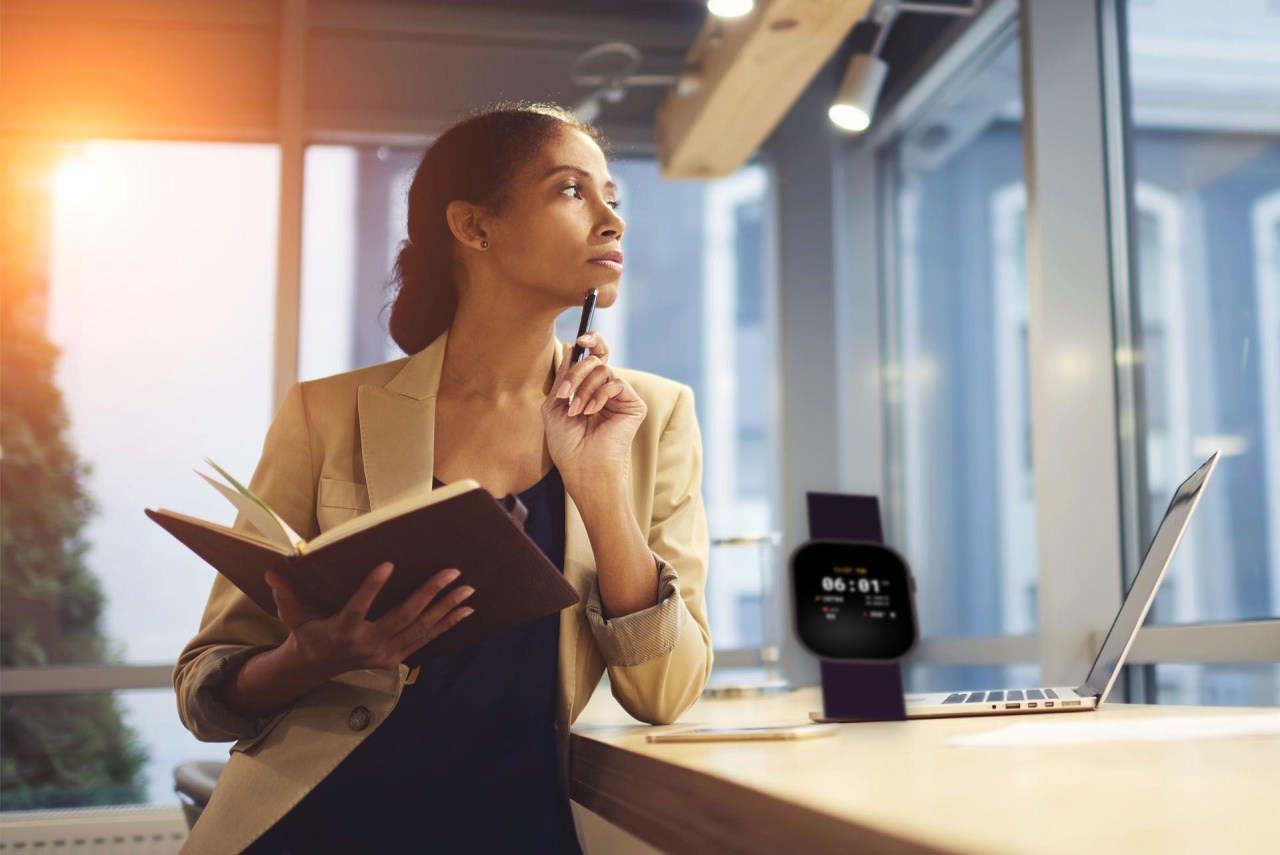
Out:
6.01
